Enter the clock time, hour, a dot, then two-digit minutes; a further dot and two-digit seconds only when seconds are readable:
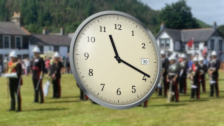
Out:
11.19
